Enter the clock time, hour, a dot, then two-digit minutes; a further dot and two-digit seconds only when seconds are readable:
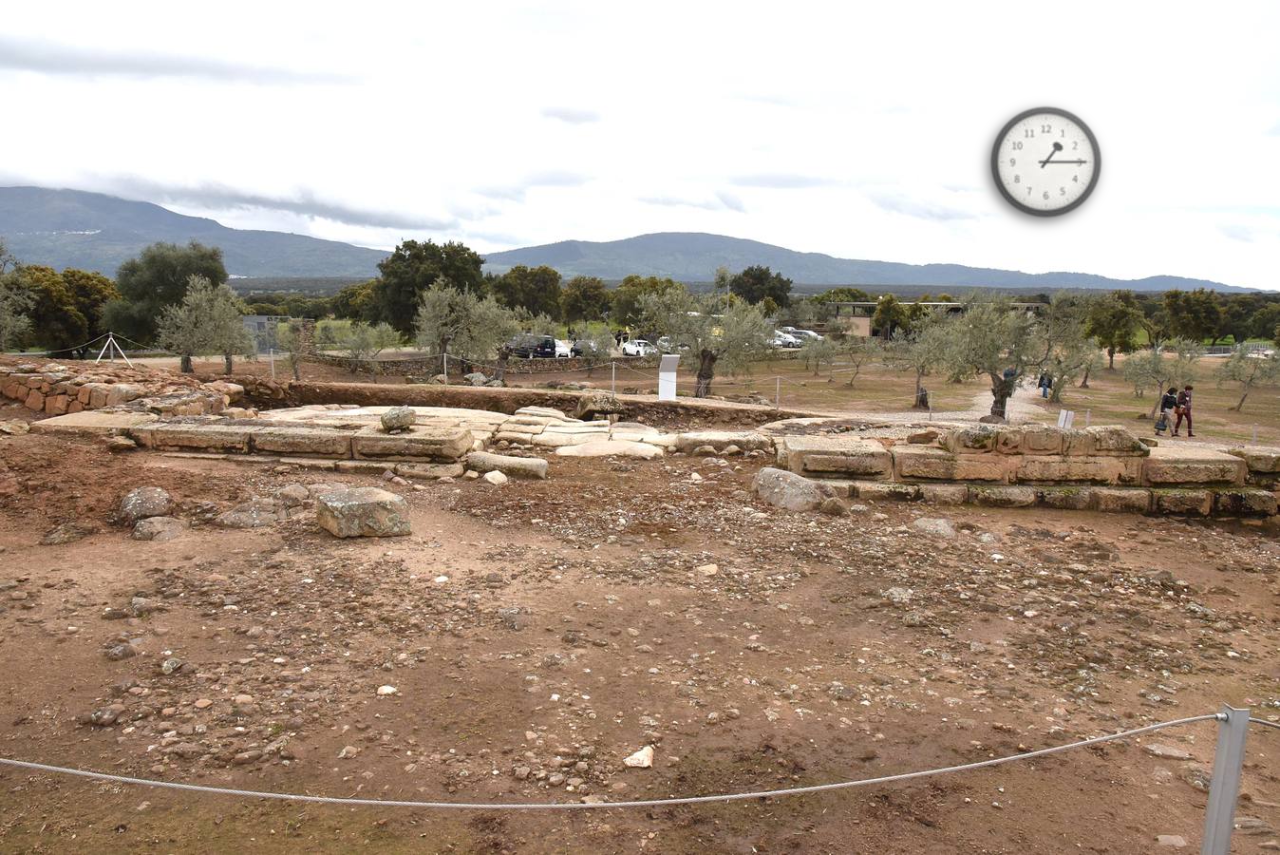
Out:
1.15
